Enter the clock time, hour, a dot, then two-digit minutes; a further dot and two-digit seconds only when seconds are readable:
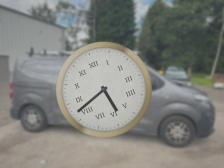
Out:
5.42
